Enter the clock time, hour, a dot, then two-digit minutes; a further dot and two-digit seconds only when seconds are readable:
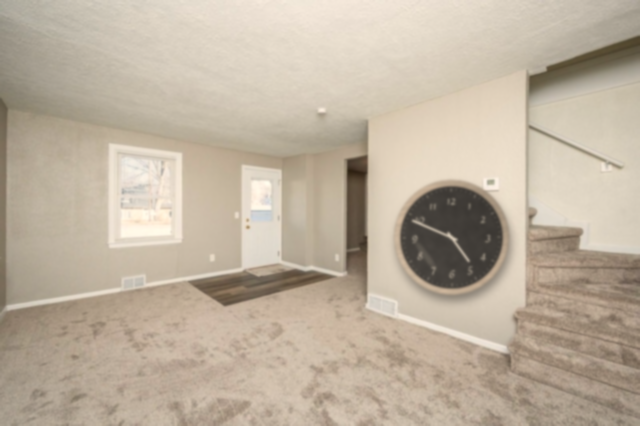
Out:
4.49
